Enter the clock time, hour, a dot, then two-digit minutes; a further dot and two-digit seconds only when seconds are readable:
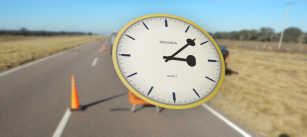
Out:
3.08
